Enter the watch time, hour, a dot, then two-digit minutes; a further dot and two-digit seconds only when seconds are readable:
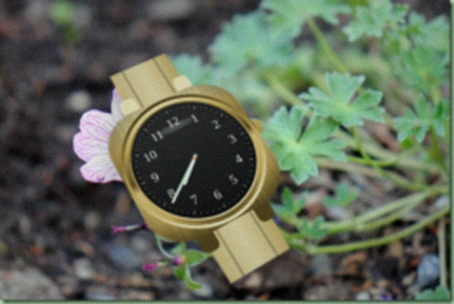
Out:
7.39
